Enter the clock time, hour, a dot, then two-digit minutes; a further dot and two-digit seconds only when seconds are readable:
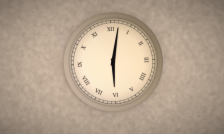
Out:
6.02
